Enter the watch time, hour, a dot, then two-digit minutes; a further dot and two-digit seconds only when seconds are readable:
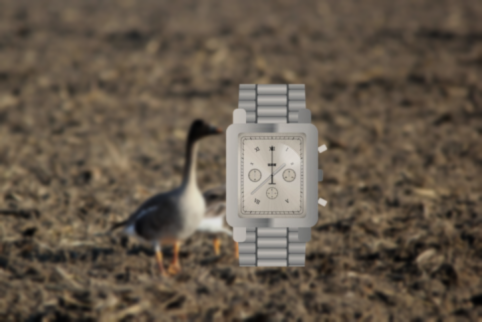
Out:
1.38
